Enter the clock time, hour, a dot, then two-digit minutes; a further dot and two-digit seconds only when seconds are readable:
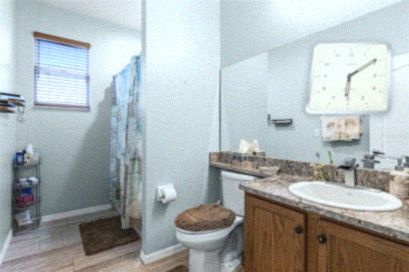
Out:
6.09
